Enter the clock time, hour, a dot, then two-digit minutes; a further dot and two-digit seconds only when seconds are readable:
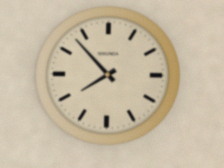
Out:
7.53
